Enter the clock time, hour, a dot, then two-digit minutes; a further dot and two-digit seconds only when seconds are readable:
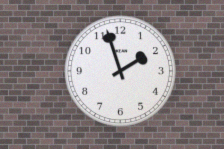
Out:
1.57
